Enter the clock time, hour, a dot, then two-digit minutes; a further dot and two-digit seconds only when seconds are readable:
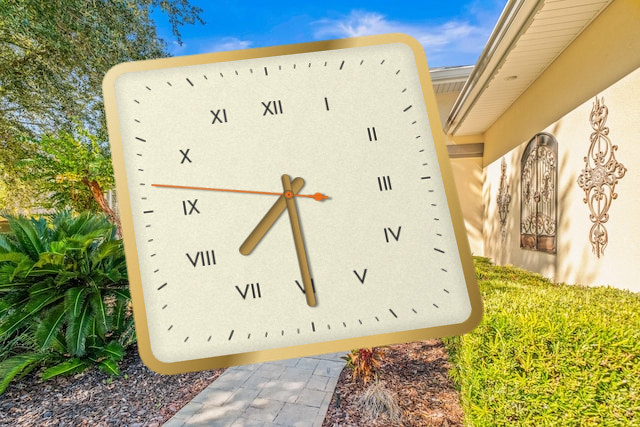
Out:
7.29.47
